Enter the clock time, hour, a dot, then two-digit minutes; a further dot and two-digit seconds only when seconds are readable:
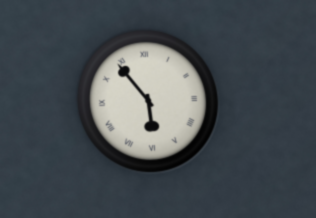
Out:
5.54
